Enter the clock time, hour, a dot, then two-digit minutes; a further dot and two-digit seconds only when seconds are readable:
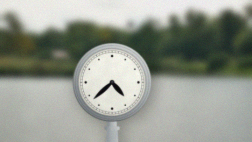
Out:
4.38
